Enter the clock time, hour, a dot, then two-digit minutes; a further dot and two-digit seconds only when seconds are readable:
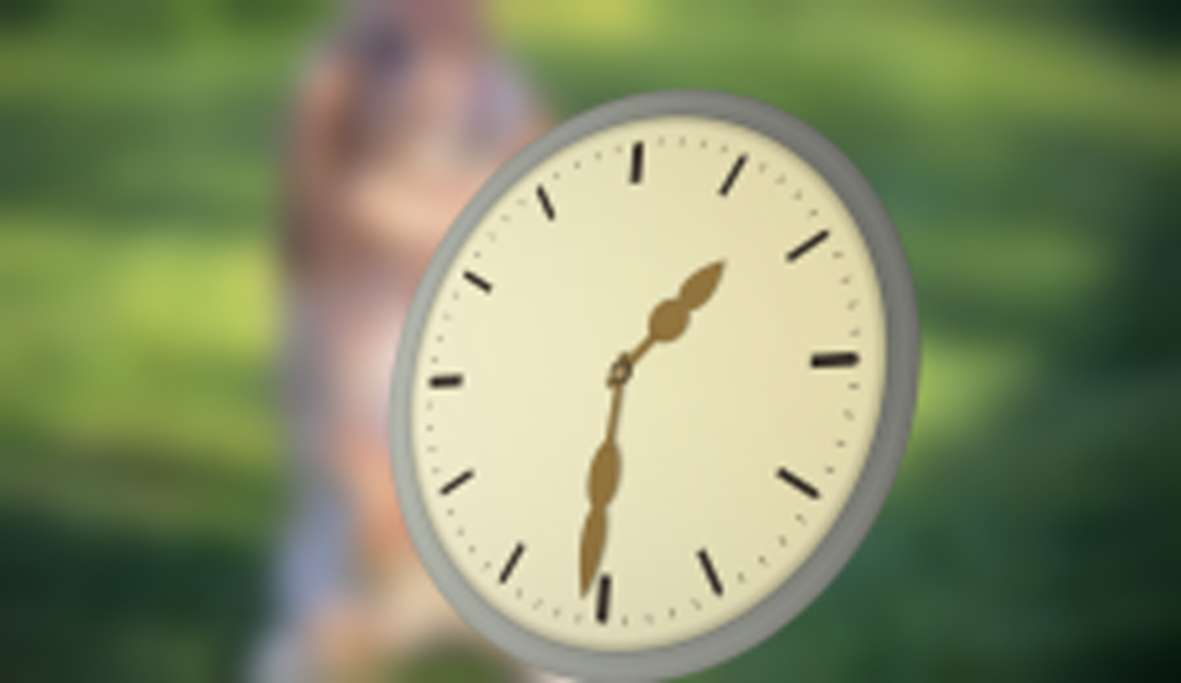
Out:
1.31
